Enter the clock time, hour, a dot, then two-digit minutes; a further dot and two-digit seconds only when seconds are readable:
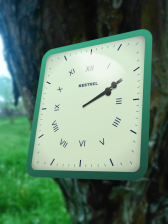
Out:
2.10
